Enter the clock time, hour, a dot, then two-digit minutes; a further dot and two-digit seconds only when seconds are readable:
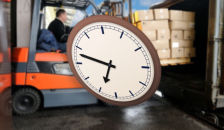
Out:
6.48
